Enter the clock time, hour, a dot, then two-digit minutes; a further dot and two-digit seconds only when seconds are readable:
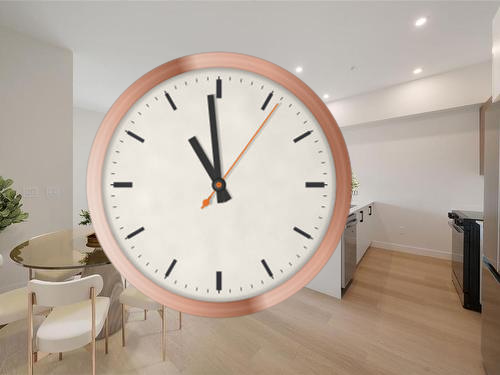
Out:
10.59.06
